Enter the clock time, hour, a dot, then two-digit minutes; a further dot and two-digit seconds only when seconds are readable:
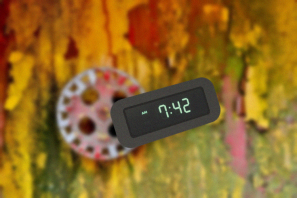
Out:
7.42
